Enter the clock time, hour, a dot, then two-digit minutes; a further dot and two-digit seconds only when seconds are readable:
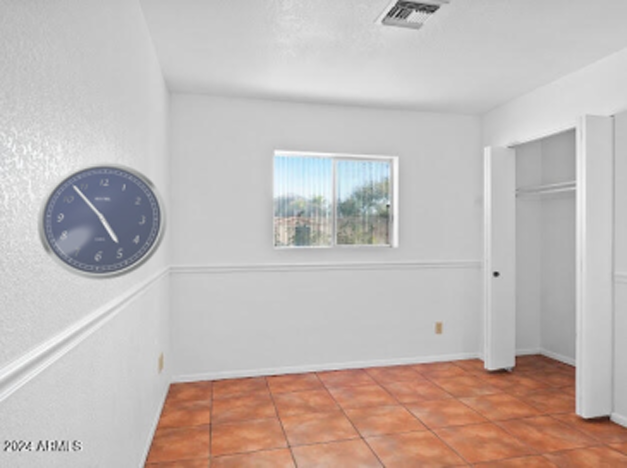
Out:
4.53
